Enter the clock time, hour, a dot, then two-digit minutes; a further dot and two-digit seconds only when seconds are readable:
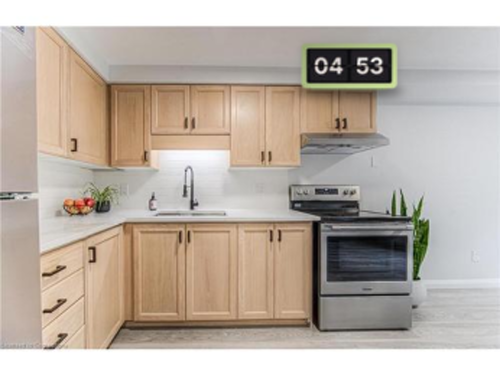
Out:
4.53
